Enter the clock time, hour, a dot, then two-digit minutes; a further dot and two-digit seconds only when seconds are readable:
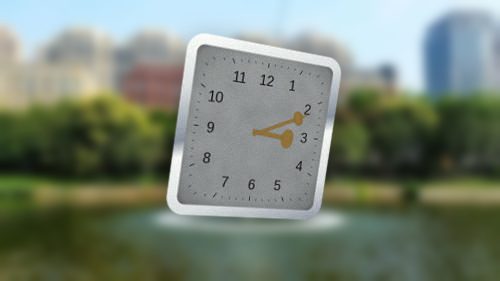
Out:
3.11
